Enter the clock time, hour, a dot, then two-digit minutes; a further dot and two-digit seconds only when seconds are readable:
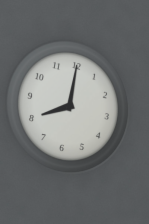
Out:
8.00
